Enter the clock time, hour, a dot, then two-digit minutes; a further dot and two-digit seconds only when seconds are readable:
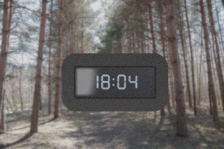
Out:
18.04
